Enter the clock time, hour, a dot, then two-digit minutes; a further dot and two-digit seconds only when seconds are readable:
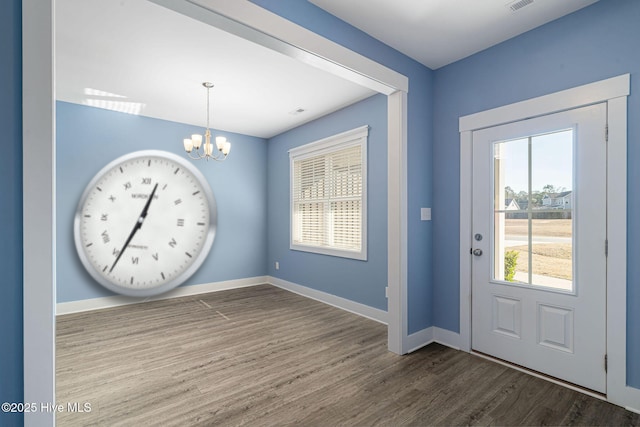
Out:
12.34
